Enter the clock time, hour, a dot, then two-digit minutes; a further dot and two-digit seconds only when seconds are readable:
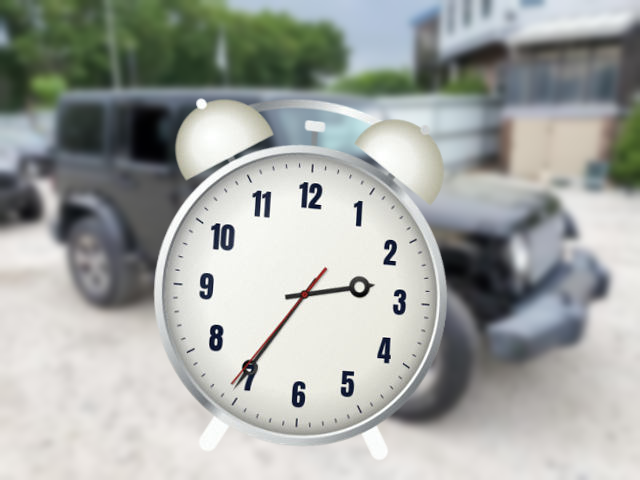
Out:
2.35.36
